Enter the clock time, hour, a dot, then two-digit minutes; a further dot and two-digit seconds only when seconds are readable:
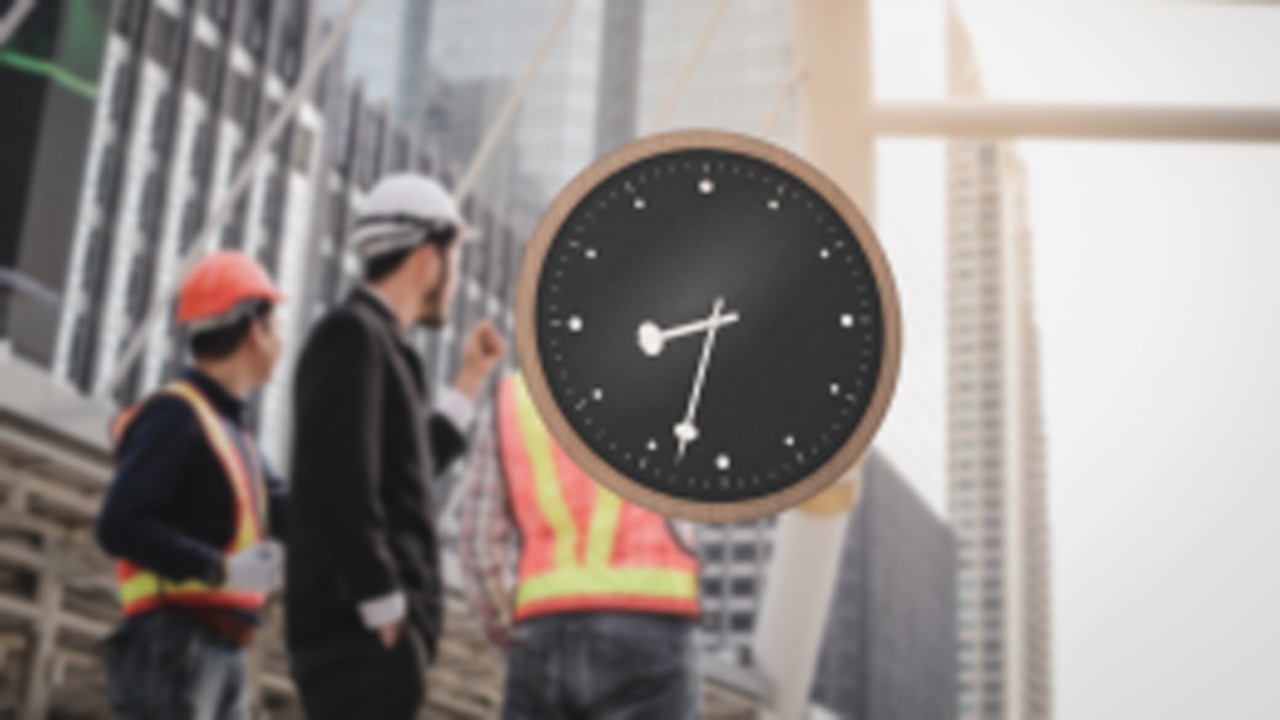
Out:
8.33
